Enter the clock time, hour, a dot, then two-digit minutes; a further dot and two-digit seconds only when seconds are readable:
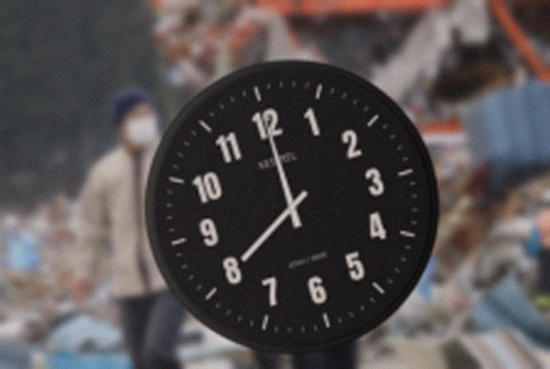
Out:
8.00
